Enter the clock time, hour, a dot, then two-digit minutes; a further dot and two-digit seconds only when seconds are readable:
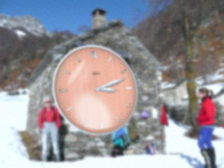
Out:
3.12
